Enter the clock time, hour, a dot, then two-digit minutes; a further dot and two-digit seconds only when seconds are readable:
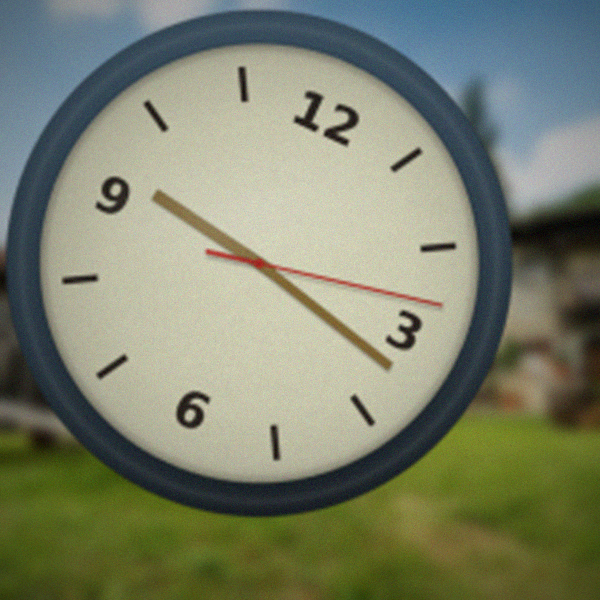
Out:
9.17.13
